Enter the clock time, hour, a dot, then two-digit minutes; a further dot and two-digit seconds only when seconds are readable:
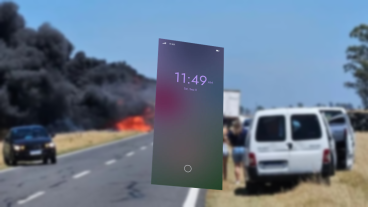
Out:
11.49
